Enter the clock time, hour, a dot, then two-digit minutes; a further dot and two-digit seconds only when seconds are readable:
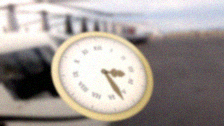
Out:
3.27
